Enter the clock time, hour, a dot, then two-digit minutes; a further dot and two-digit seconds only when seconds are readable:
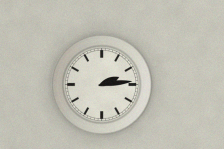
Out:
2.14
